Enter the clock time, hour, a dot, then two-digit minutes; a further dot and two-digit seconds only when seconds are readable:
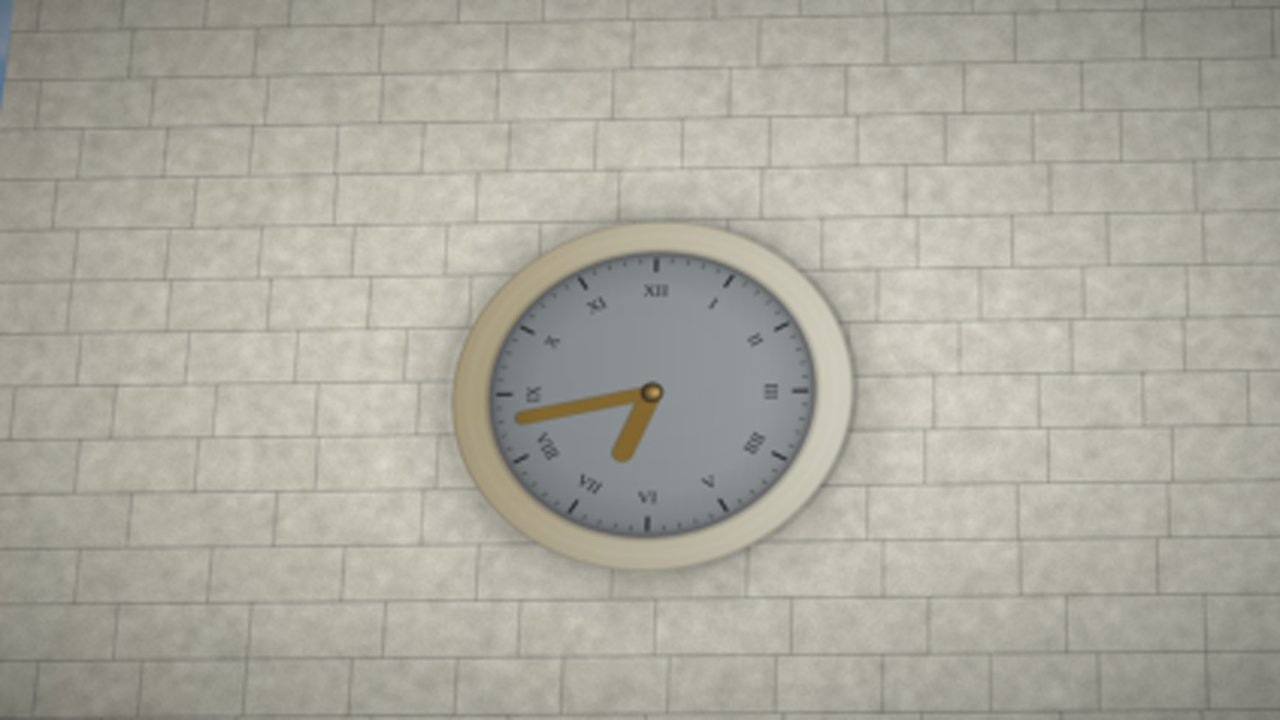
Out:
6.43
